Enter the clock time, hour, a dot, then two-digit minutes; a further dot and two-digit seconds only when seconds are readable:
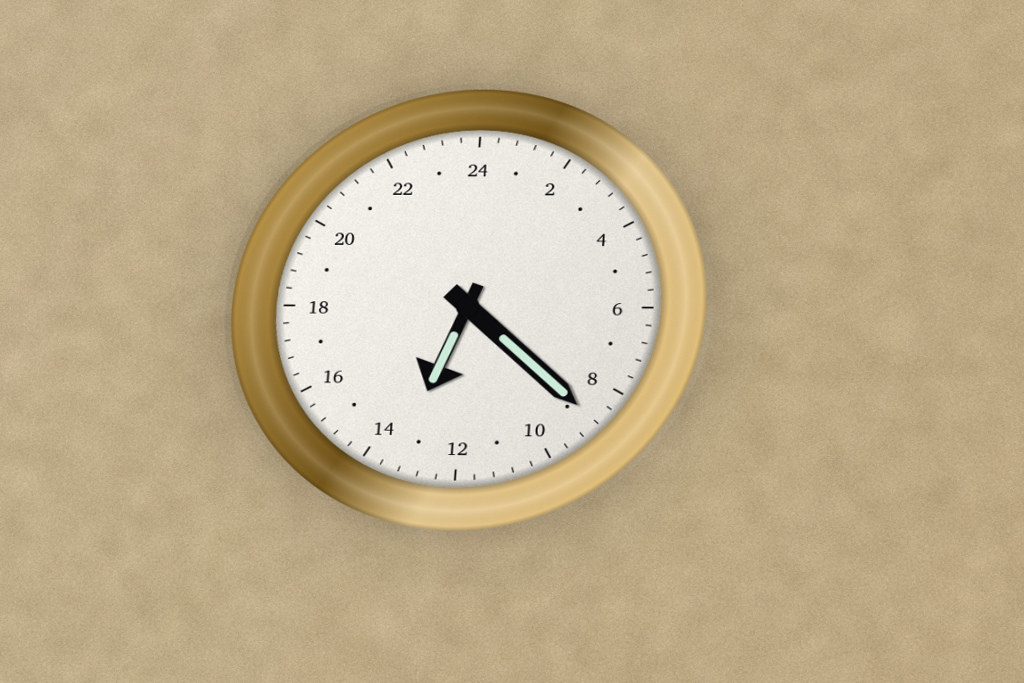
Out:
13.22
